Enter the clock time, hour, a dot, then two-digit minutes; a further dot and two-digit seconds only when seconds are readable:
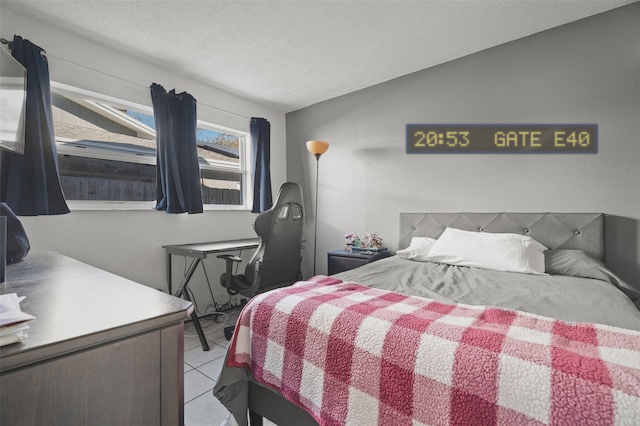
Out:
20.53
